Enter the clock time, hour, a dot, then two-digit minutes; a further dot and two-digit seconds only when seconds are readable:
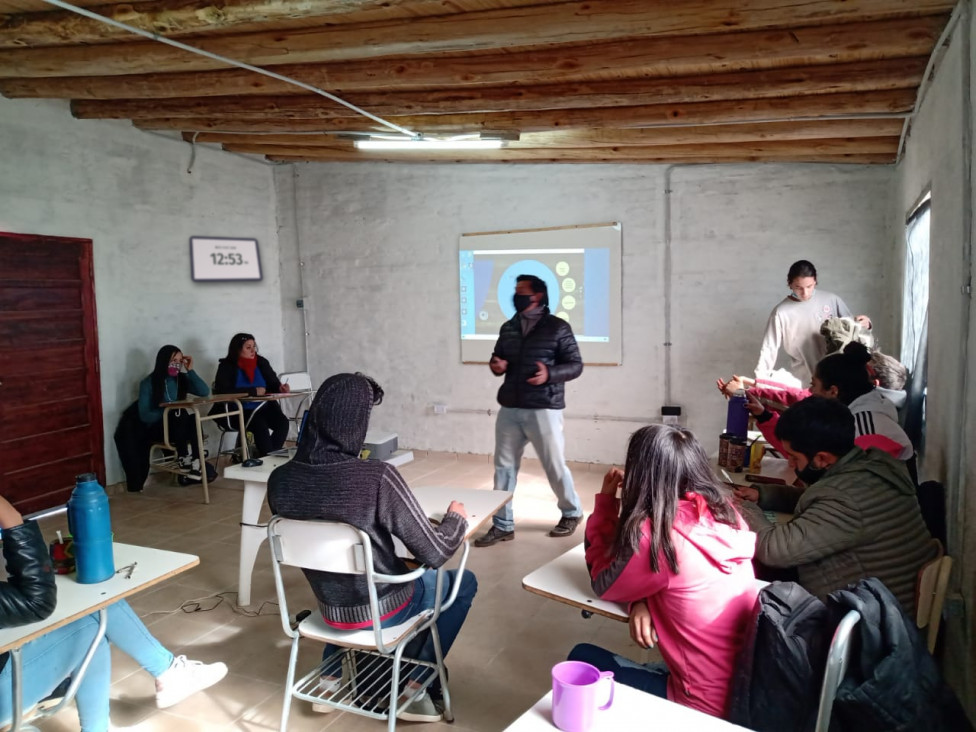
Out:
12.53
